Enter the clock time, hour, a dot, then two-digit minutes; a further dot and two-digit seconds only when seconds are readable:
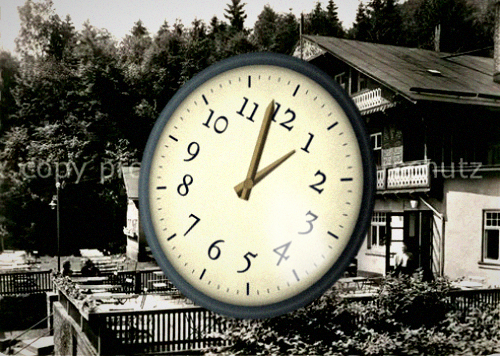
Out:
12.58
